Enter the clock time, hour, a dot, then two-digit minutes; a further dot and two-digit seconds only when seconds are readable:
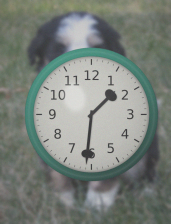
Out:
1.31
